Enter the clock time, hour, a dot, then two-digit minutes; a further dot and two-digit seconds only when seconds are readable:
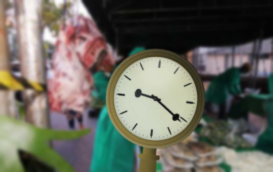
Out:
9.21
